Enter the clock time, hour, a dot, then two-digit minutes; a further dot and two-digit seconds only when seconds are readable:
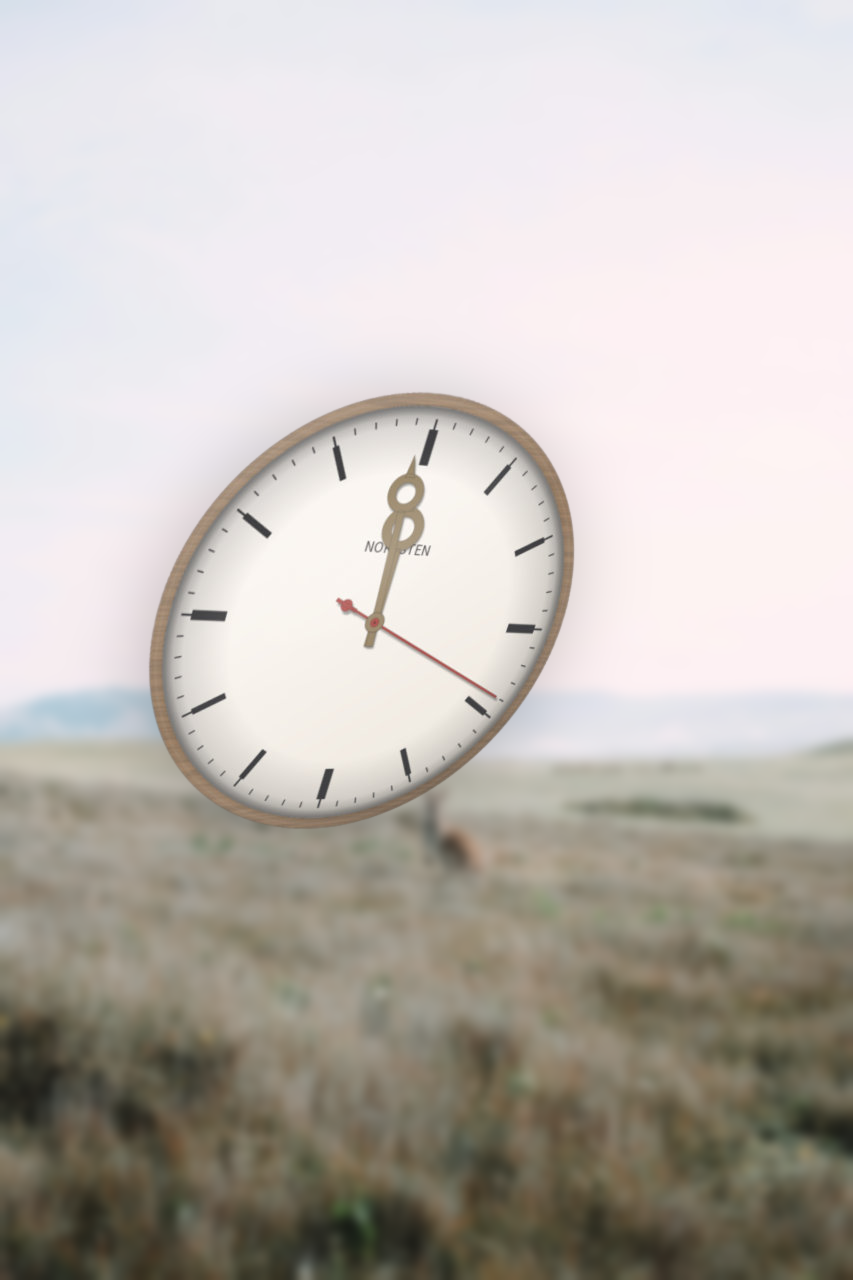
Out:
11.59.19
